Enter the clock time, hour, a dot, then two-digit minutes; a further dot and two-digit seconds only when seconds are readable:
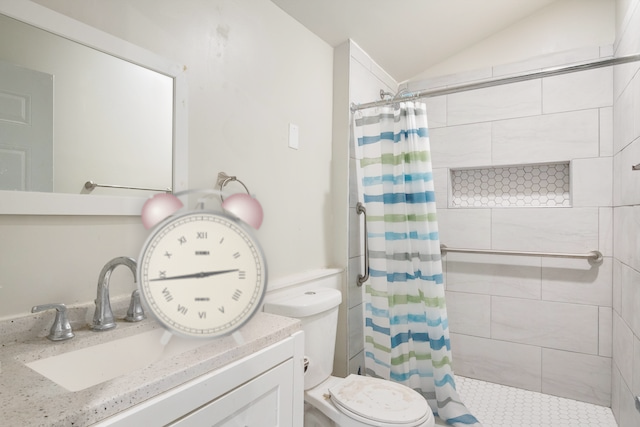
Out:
2.44
